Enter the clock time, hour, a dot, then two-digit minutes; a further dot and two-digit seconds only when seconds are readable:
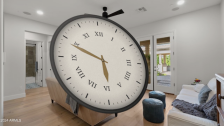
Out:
5.49
